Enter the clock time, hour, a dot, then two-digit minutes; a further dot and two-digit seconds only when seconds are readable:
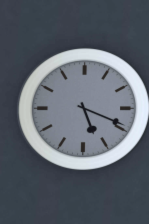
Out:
5.19
